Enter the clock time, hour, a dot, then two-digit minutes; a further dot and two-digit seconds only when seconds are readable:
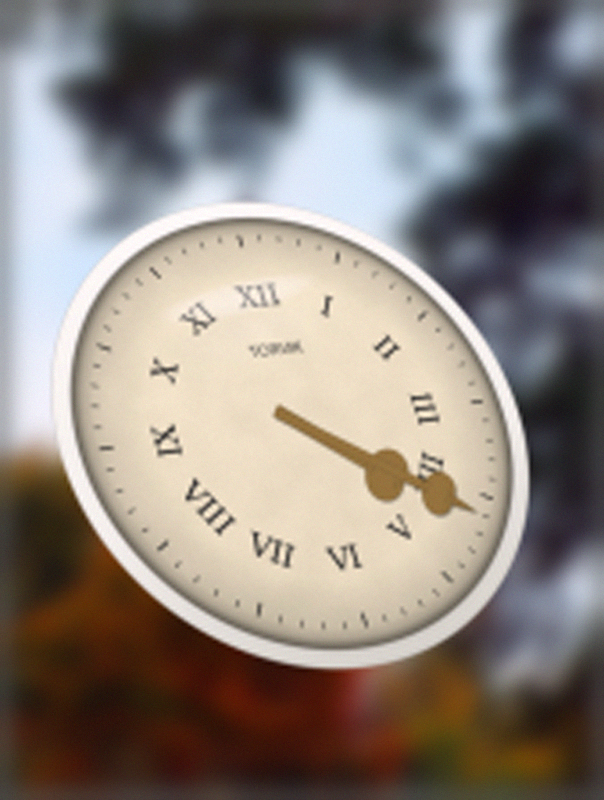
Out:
4.21
